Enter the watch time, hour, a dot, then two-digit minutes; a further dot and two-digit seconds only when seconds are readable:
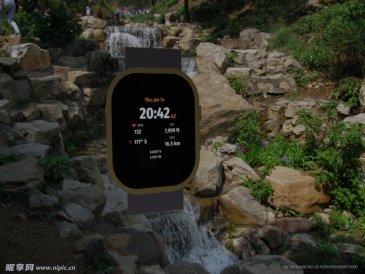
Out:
20.42
